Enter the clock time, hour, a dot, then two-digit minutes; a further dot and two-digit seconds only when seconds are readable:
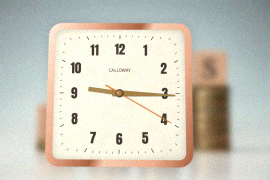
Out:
9.15.20
